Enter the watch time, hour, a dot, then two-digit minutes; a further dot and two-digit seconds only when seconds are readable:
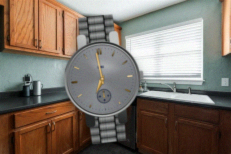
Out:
6.59
